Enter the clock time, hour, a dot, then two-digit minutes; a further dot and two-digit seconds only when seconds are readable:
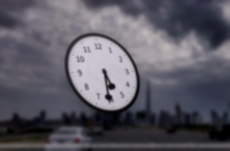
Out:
5.31
